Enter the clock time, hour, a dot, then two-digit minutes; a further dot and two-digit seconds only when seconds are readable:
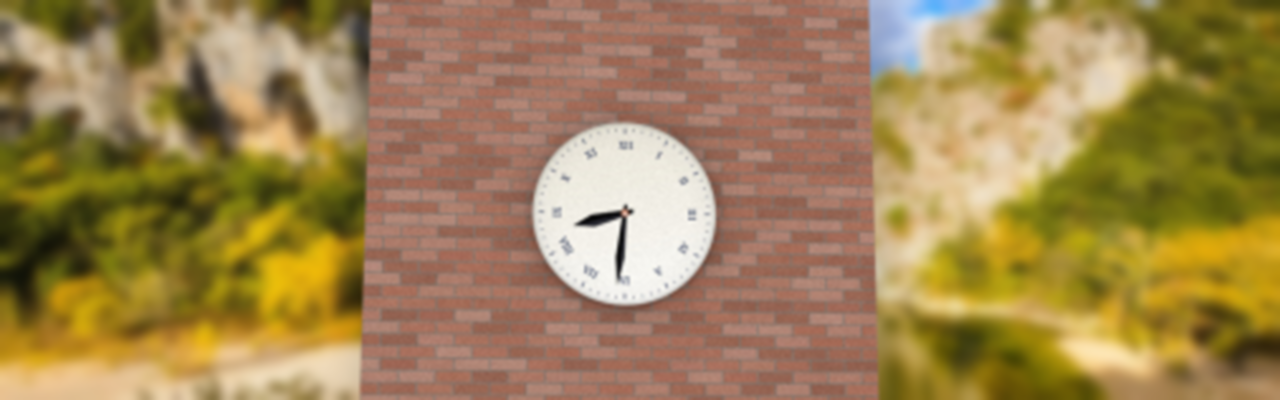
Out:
8.31
